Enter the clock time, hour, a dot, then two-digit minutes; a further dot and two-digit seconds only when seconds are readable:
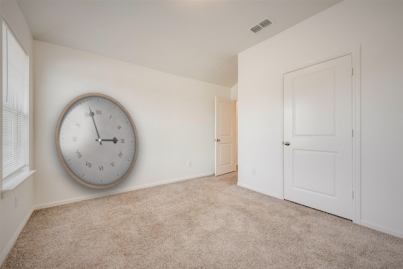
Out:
2.57
